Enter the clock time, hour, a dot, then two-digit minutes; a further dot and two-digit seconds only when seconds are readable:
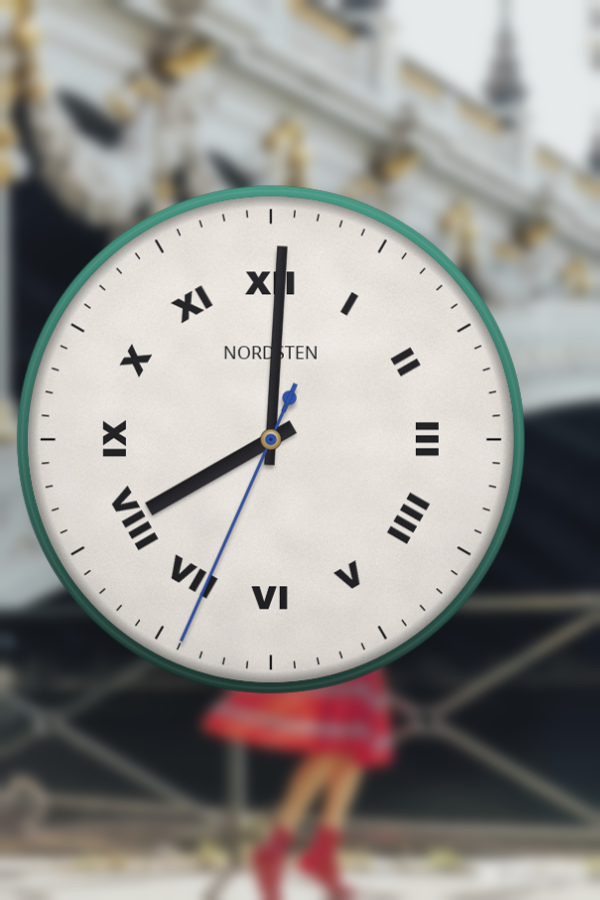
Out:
8.00.34
